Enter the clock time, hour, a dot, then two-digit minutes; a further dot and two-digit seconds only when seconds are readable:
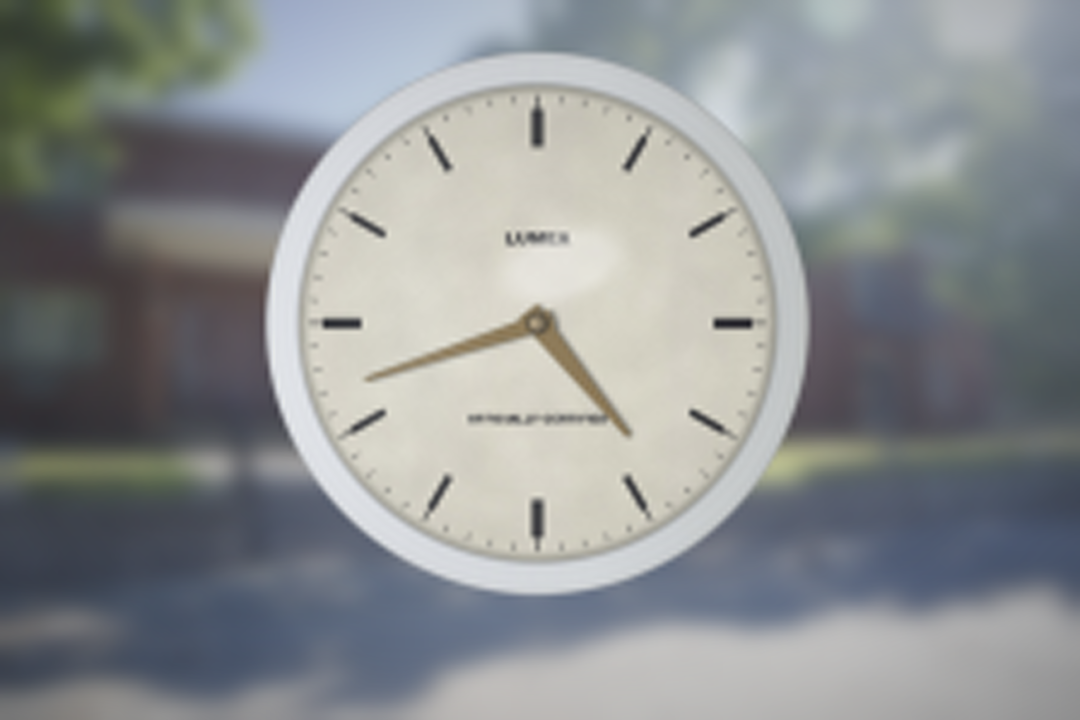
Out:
4.42
